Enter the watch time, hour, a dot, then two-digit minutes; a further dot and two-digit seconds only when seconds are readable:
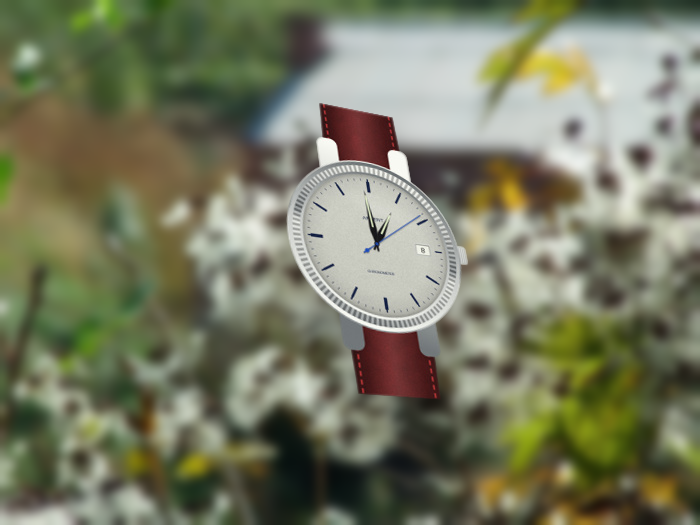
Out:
12.59.09
